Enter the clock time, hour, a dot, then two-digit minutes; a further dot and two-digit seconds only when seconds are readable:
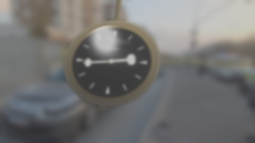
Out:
2.44
